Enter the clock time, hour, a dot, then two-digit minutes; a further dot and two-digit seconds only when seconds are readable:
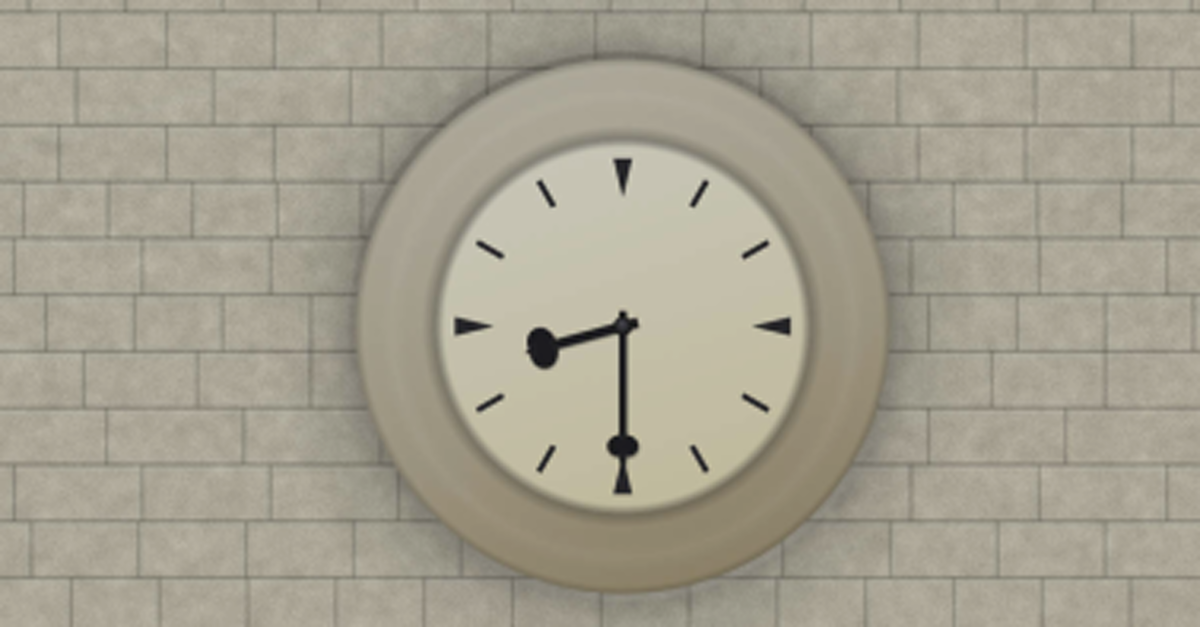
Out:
8.30
